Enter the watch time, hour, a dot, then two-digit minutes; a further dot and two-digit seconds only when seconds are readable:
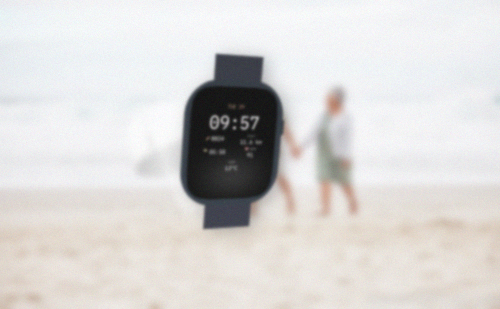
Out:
9.57
